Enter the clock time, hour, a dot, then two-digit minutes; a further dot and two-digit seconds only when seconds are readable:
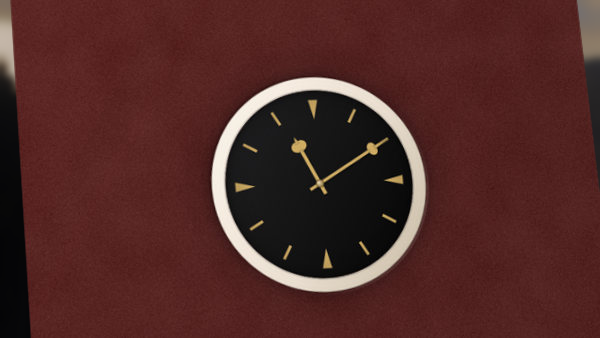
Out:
11.10
